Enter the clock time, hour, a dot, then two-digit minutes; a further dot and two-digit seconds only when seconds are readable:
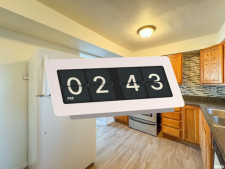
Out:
2.43
